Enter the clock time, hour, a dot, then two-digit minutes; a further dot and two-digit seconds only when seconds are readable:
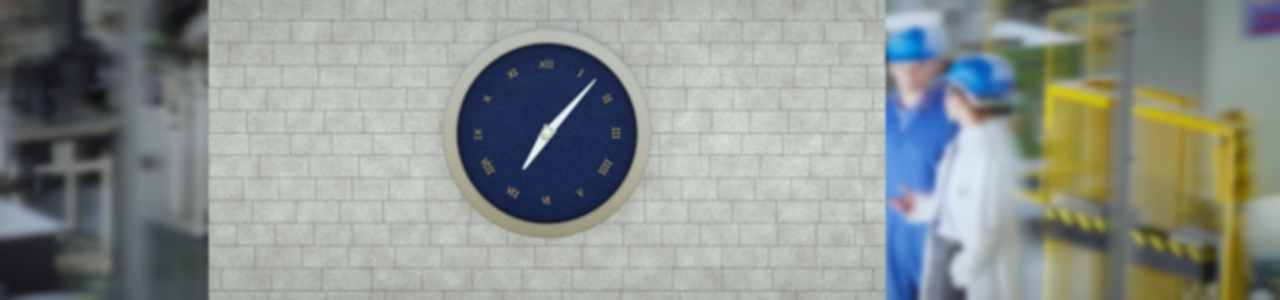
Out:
7.07
